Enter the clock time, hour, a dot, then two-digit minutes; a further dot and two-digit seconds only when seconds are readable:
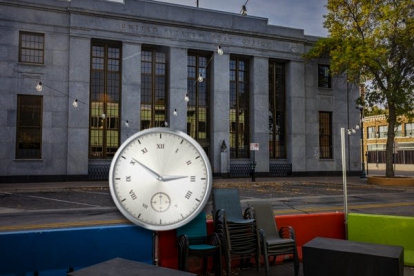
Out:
2.51
